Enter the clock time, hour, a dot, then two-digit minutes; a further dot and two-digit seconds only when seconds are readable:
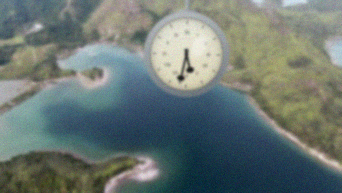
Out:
5.32
